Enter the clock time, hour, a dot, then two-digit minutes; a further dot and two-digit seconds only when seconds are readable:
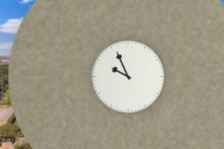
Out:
9.56
